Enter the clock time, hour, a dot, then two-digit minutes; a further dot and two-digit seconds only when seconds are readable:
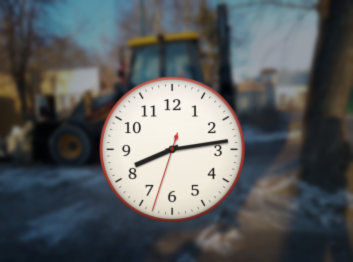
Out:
8.13.33
